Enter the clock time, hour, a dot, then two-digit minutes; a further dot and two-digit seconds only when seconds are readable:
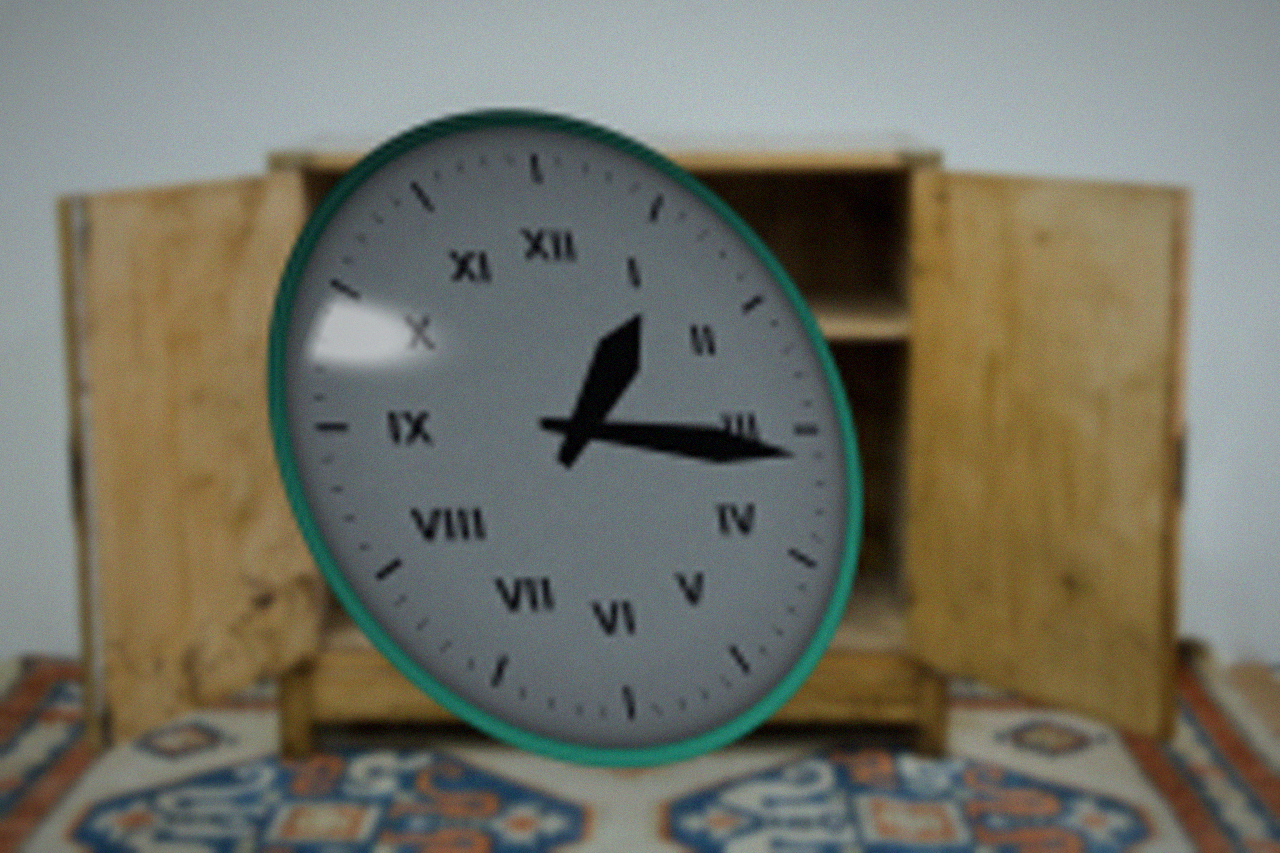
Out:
1.16
